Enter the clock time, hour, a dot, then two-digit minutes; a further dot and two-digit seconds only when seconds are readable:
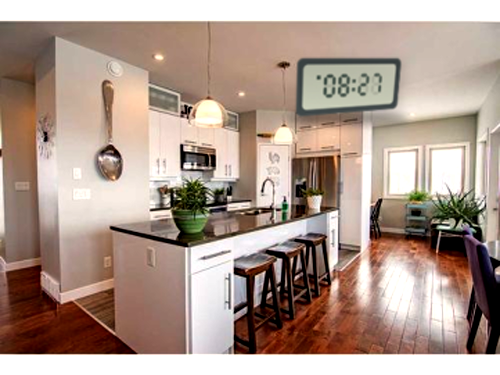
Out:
8.27
